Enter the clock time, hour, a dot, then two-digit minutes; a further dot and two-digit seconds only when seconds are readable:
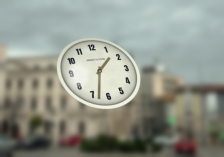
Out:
1.33
